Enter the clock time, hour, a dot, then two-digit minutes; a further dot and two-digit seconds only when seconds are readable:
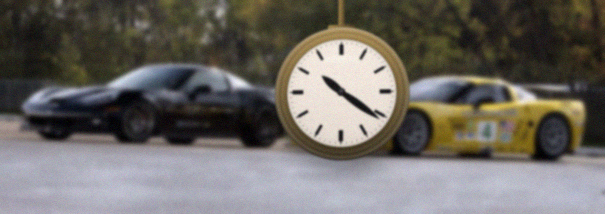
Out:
10.21
